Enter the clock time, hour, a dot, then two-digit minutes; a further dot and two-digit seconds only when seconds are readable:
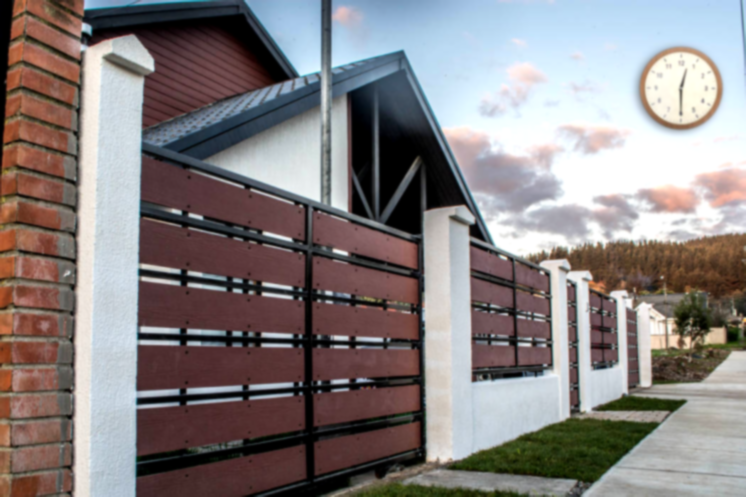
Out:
12.30
